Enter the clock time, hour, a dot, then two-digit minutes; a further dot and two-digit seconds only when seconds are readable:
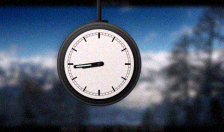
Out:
8.44
